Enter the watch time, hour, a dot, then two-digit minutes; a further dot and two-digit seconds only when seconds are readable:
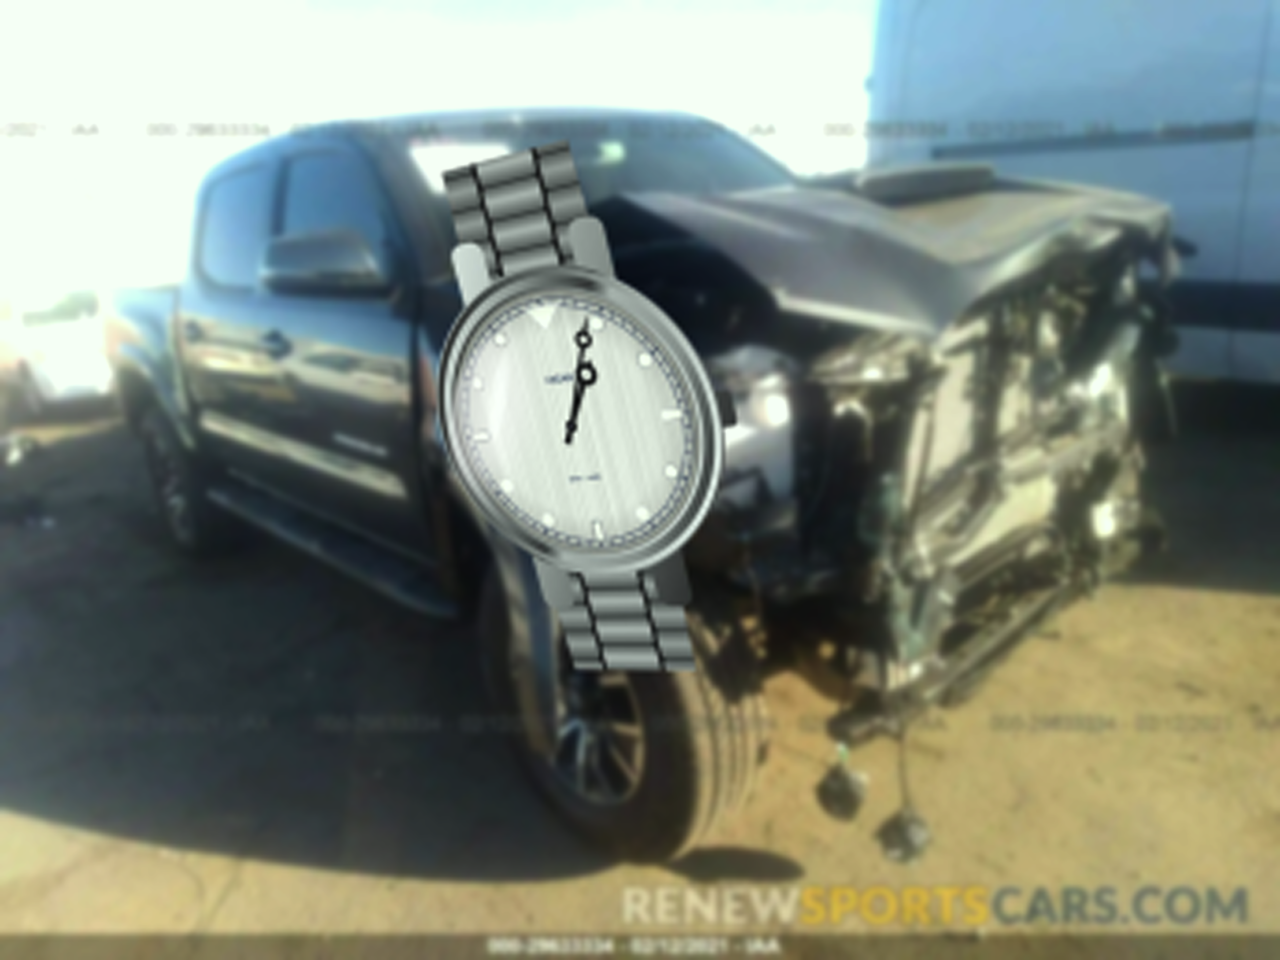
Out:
1.04
